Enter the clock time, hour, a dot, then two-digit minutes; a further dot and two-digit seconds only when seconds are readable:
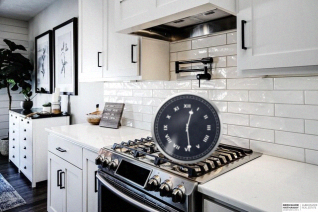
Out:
12.29
